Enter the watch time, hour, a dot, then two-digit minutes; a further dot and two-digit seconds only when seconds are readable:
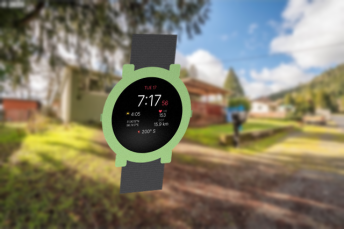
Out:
7.17
